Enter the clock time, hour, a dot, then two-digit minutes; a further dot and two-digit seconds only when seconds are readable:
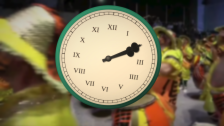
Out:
2.10
